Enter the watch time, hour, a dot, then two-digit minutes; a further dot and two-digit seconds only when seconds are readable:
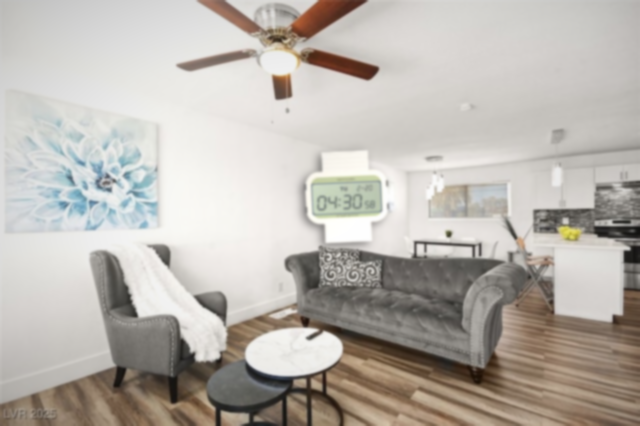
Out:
4.30
